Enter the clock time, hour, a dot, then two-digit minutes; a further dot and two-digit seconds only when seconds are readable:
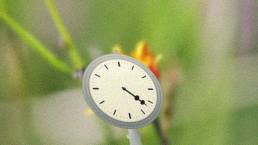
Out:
4.22
